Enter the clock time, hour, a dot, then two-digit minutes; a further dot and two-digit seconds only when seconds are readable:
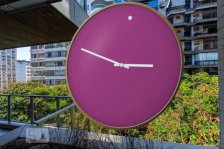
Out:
2.47
